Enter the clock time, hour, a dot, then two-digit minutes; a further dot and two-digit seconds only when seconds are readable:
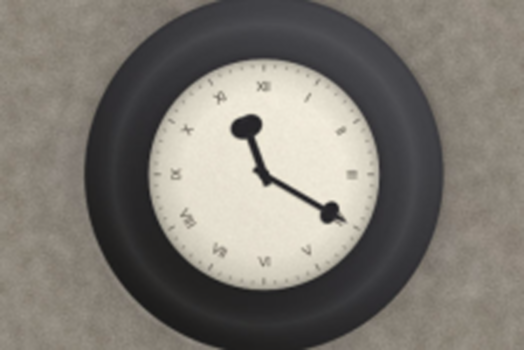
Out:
11.20
